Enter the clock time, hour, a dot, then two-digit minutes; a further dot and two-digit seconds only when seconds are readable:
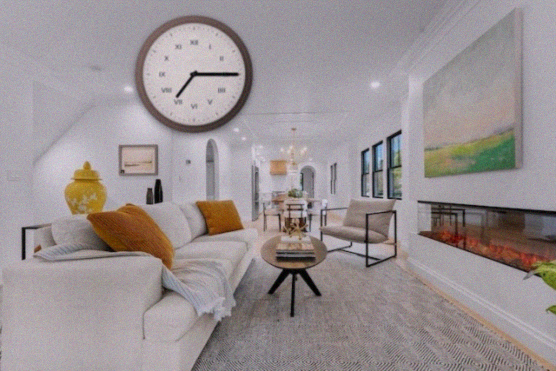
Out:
7.15
